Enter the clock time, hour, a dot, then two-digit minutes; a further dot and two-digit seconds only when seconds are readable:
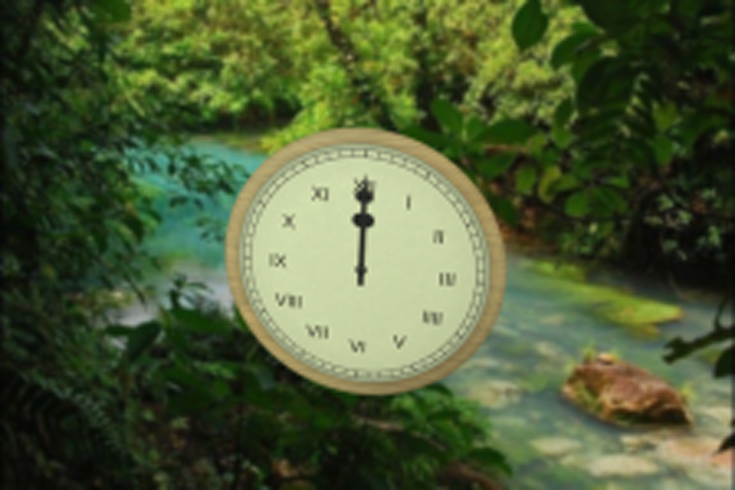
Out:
12.00
